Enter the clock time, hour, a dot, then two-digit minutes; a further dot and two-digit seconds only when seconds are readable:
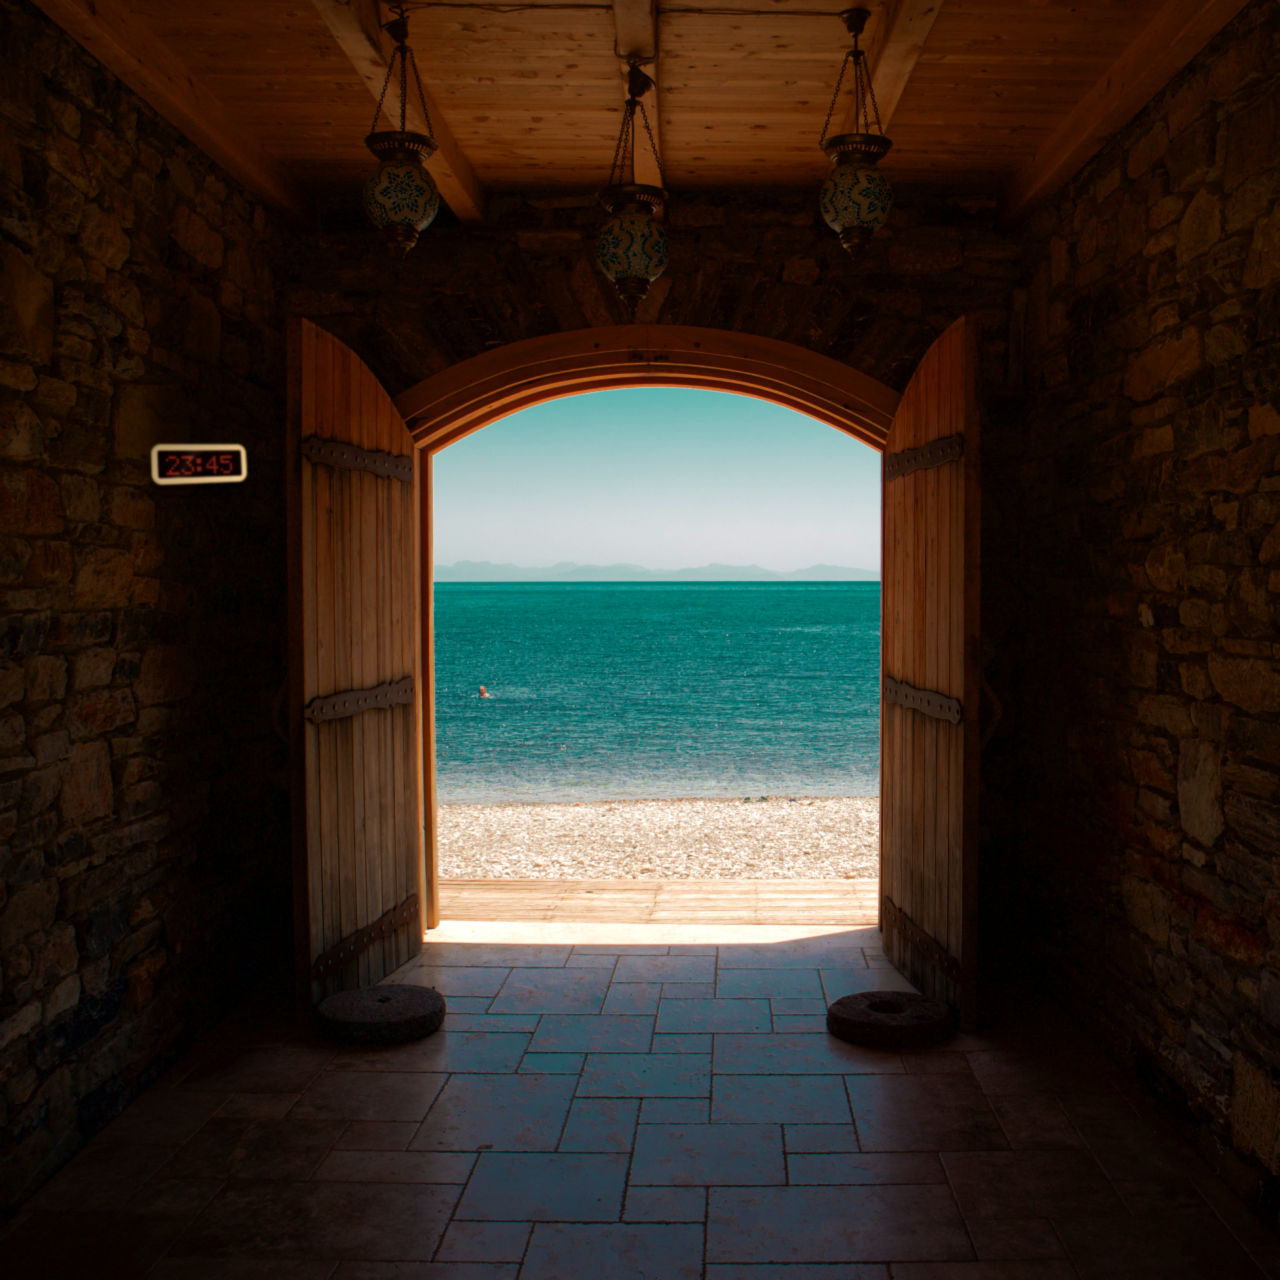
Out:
23.45
